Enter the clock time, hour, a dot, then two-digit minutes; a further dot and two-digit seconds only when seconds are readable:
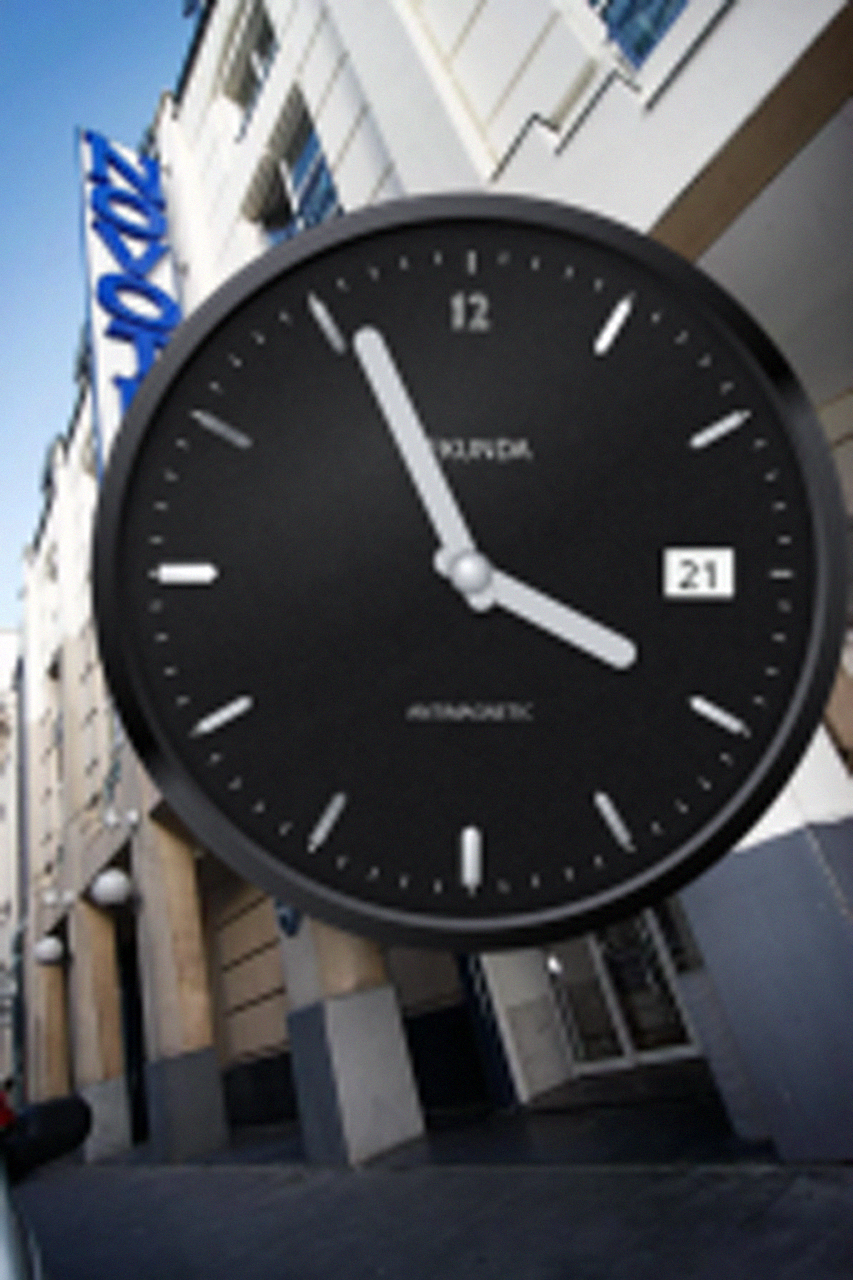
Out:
3.56
